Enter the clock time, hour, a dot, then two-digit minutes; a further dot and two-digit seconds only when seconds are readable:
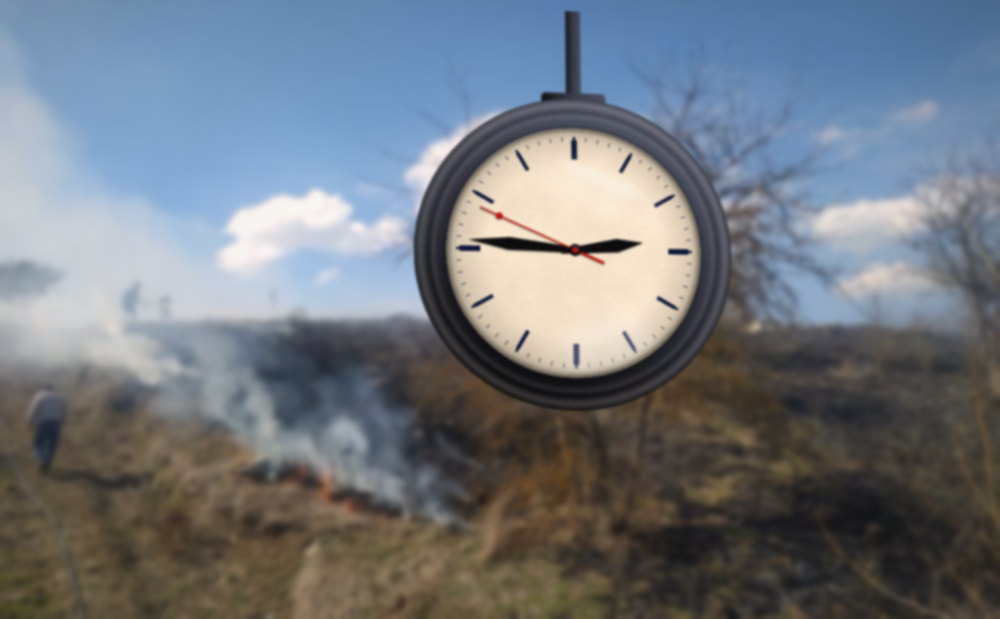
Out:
2.45.49
